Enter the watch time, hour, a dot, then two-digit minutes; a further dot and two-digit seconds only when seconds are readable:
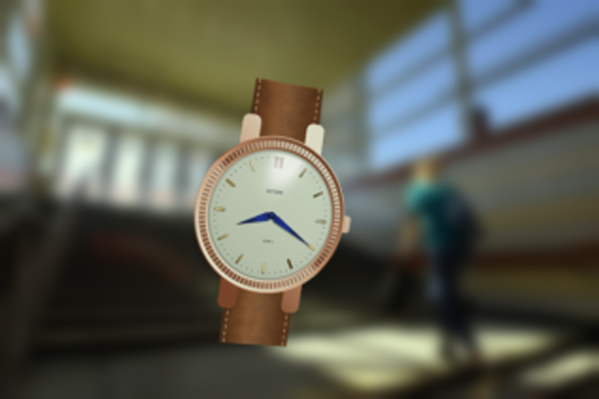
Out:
8.20
